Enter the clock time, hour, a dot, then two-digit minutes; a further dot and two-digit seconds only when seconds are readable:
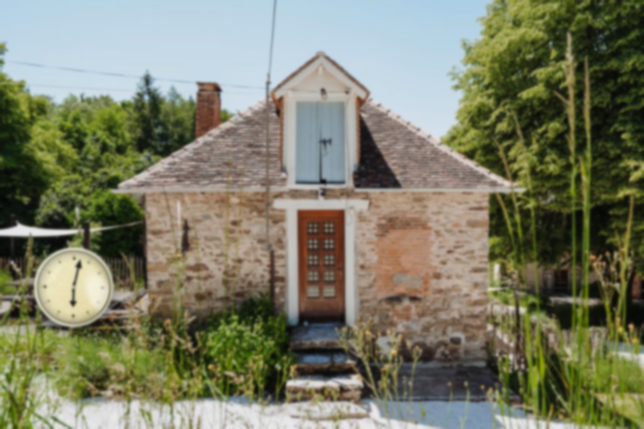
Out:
6.02
